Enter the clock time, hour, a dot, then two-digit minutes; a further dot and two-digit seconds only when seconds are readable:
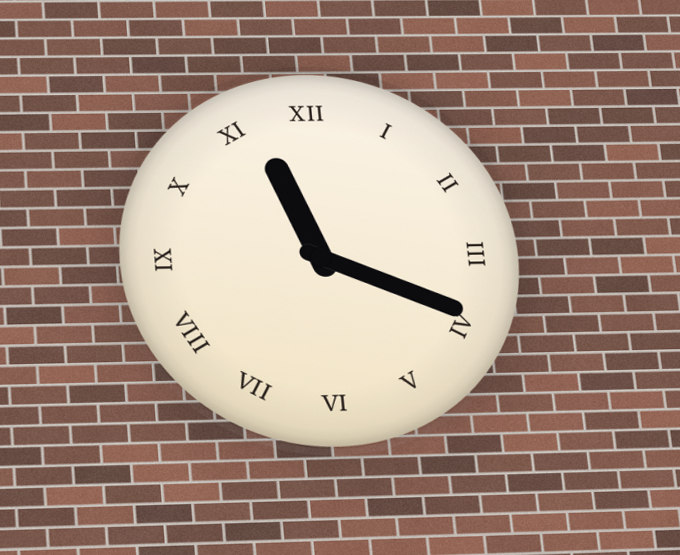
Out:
11.19
